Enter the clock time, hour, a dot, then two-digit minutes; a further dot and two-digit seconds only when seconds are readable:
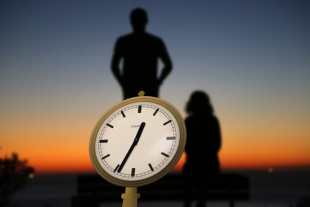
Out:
12.34
